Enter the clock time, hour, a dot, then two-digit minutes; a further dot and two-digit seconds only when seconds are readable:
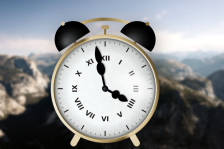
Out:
3.58
